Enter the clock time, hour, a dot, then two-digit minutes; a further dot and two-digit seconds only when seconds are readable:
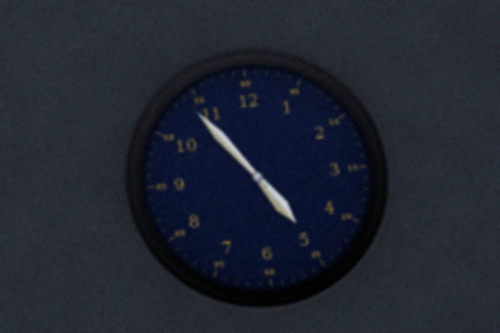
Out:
4.54
